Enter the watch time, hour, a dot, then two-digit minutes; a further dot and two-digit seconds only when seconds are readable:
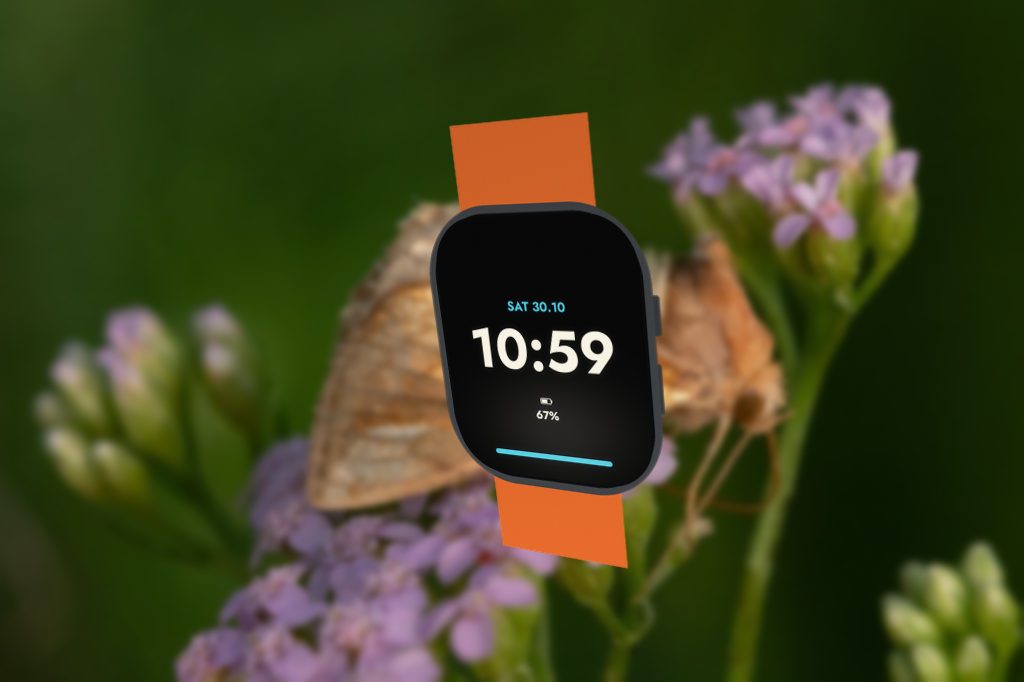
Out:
10.59
